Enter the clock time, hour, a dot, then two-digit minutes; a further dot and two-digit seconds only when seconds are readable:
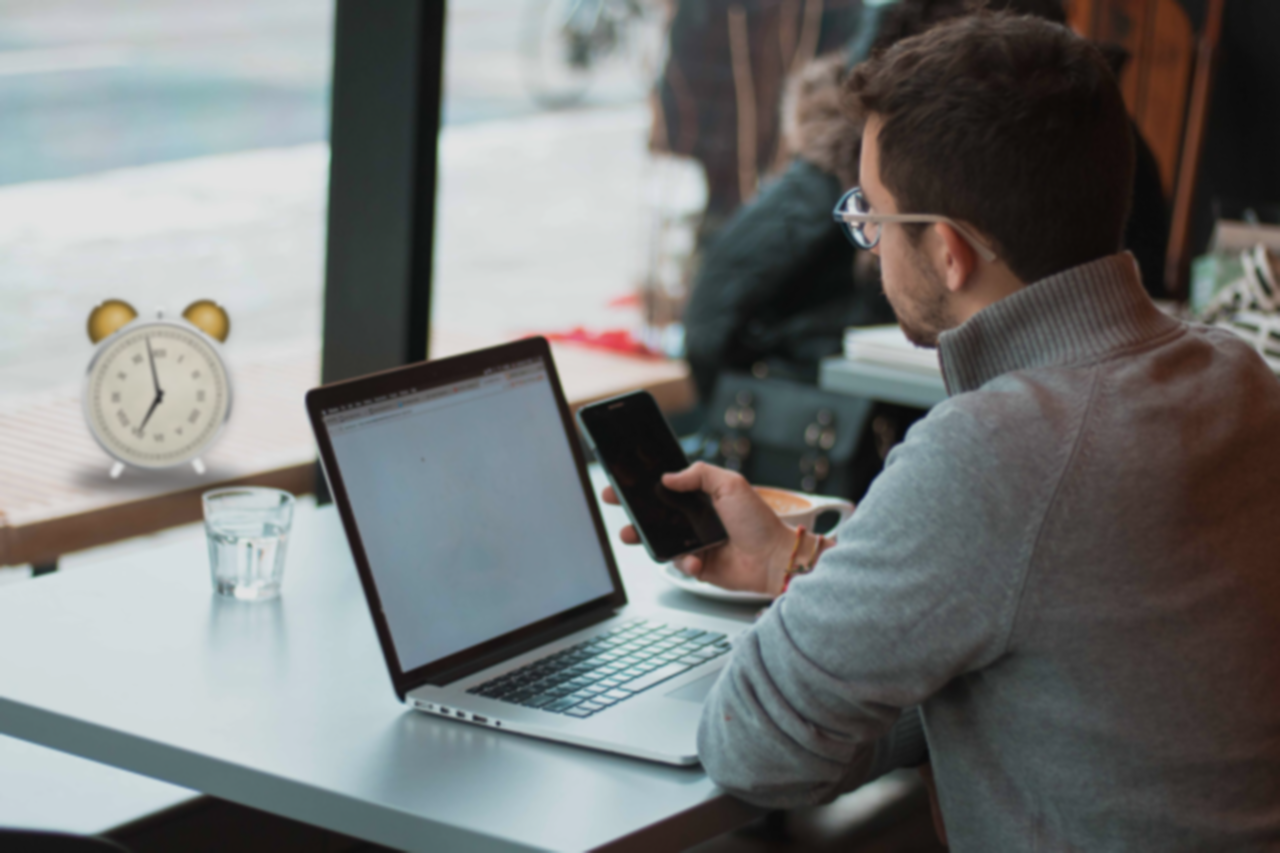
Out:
6.58
